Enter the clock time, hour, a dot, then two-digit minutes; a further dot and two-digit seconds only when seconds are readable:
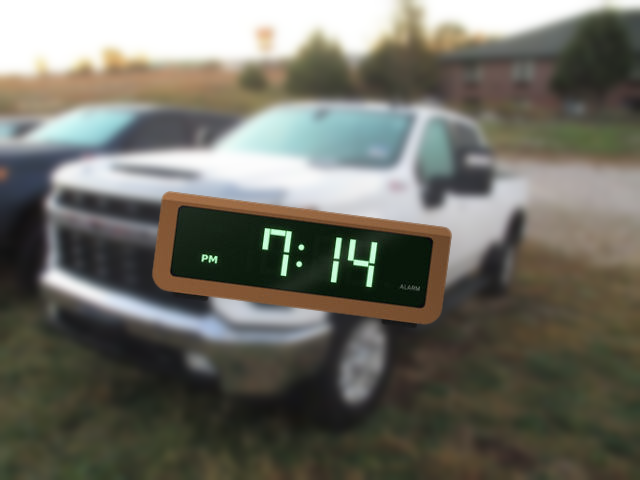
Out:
7.14
